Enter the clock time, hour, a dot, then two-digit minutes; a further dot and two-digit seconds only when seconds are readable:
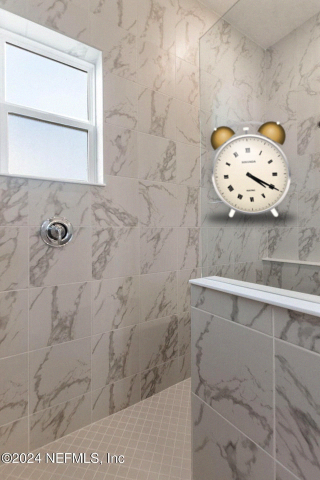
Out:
4.20
